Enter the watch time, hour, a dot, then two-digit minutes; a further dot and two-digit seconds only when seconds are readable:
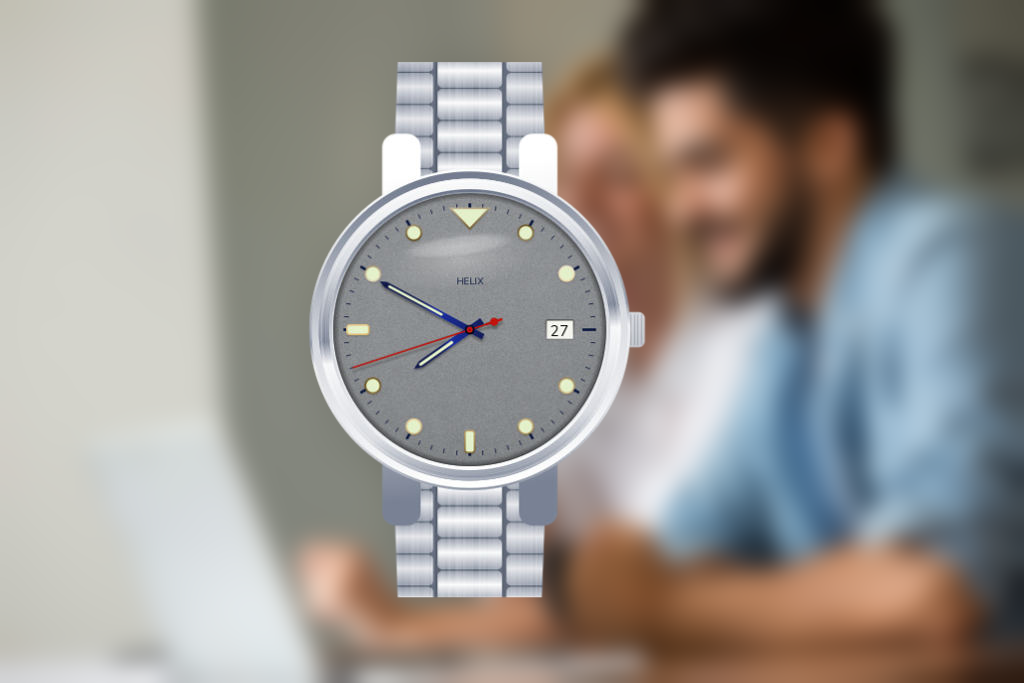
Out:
7.49.42
